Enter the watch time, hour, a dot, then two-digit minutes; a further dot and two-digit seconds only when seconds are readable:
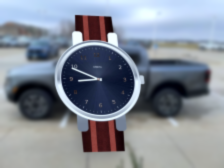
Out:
8.49
